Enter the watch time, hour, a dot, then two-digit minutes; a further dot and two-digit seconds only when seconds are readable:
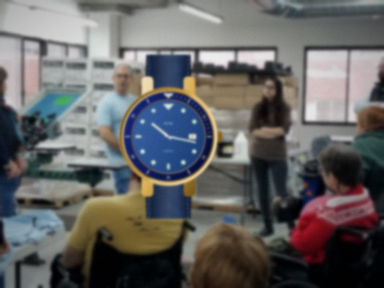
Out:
10.17
